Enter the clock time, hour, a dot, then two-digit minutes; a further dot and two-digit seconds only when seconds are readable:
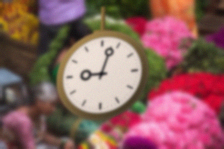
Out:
9.03
